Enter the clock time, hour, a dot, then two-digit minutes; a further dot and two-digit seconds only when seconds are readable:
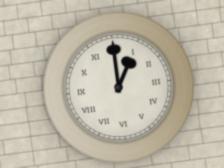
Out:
1.00
